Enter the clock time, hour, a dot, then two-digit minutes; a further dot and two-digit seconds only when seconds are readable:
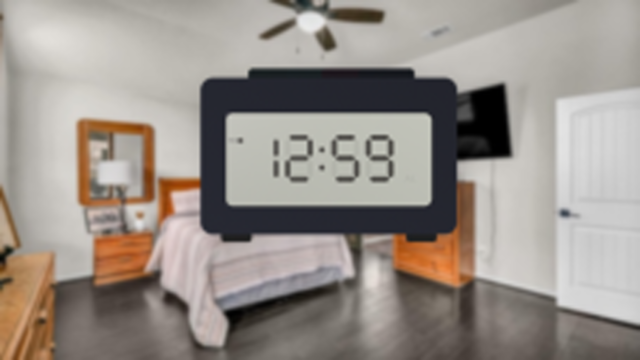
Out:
12.59
